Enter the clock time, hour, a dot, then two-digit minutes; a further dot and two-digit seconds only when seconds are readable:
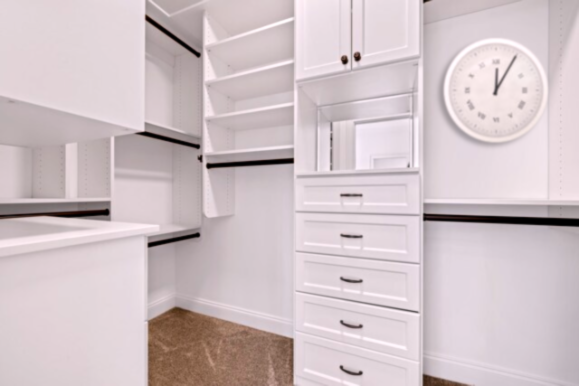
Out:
12.05
